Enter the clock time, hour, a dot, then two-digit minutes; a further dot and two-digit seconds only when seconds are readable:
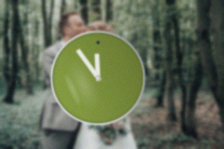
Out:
11.54
